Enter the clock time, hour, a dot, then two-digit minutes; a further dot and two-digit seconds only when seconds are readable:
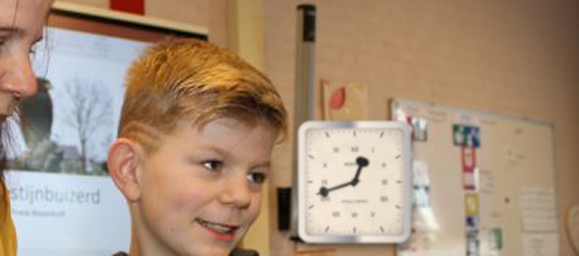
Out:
12.42
